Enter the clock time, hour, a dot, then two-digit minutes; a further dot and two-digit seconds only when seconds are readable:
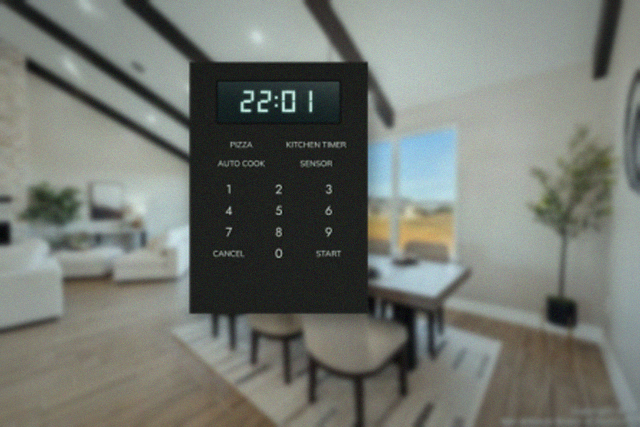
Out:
22.01
